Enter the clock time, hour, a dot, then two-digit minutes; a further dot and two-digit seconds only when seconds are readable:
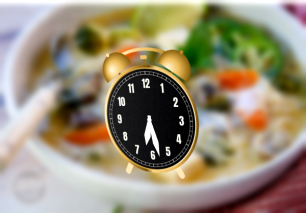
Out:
6.28
